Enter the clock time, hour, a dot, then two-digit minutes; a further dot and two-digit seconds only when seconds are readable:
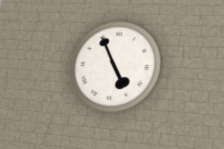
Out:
4.55
